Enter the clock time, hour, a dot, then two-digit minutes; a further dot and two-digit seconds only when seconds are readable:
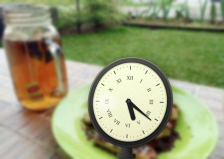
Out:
5.21
